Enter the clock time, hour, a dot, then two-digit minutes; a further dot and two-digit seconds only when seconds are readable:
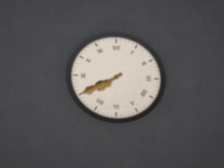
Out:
7.40
